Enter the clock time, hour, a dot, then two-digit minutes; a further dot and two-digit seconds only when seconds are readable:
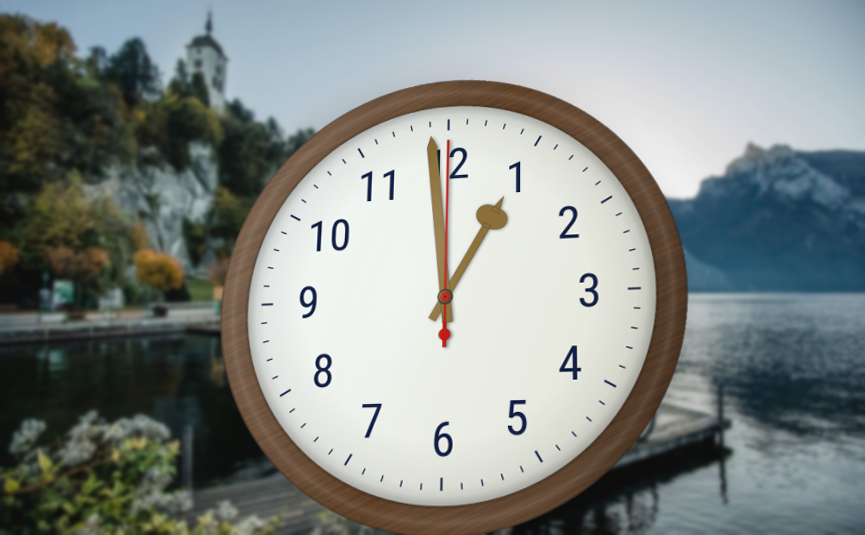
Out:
12.59.00
